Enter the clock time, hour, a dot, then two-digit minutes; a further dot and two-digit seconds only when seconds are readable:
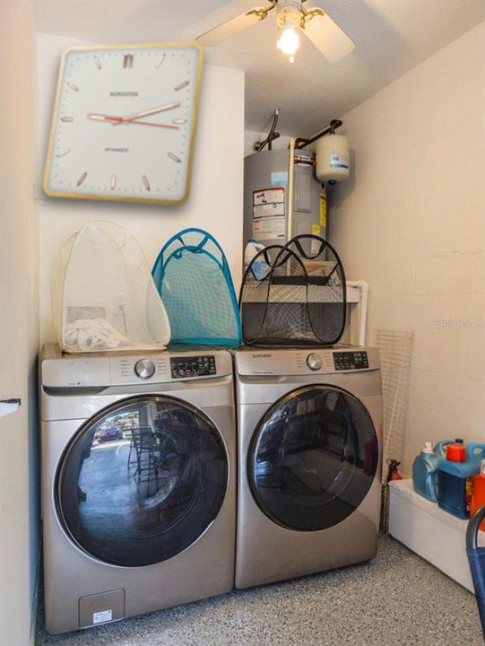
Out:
9.12.16
